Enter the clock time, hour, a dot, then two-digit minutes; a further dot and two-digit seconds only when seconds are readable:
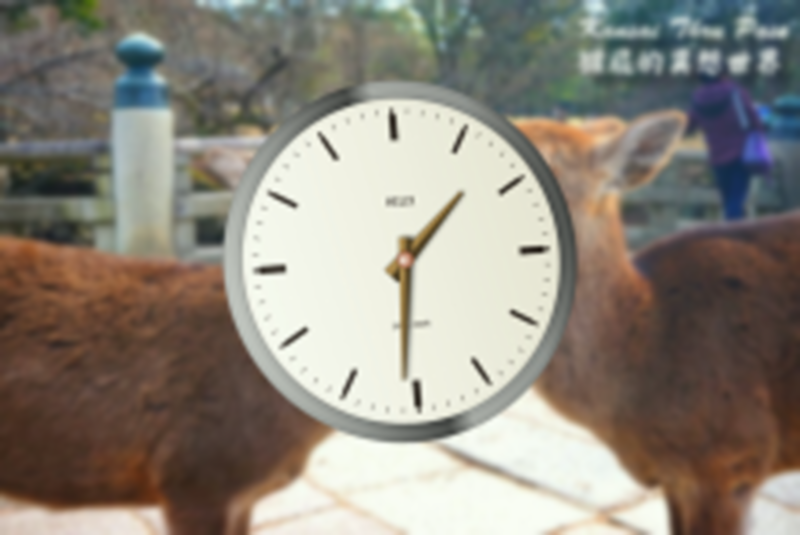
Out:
1.31
